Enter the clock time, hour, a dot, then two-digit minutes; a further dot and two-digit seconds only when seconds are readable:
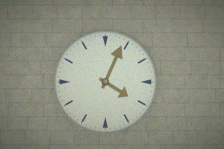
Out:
4.04
